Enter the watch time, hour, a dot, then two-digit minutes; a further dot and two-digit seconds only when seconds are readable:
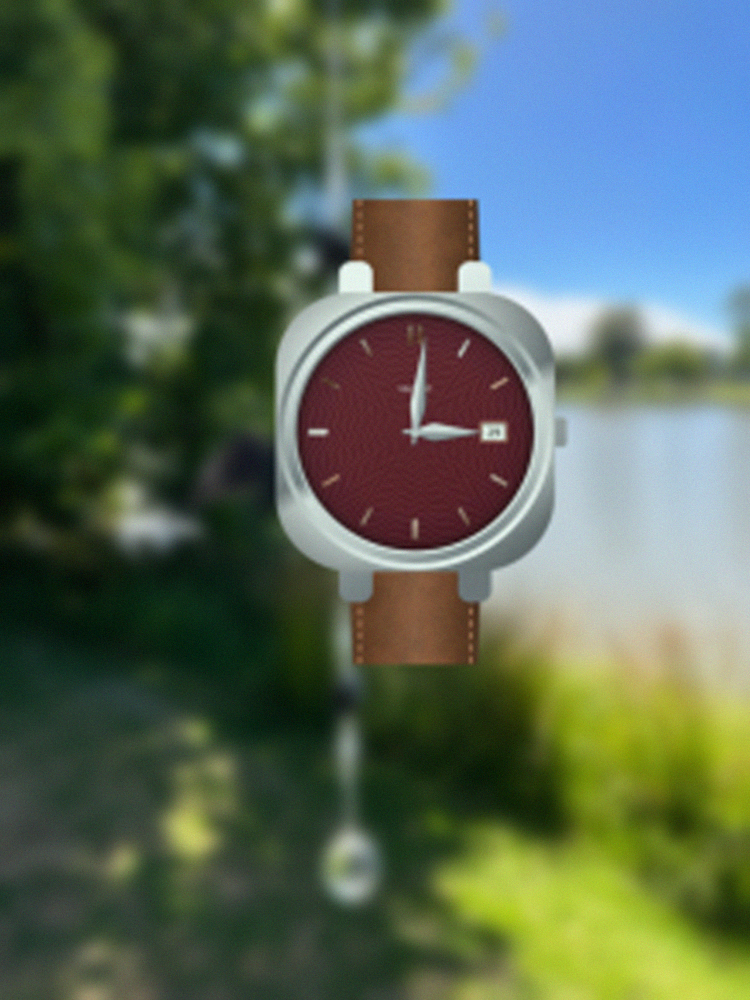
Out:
3.01
